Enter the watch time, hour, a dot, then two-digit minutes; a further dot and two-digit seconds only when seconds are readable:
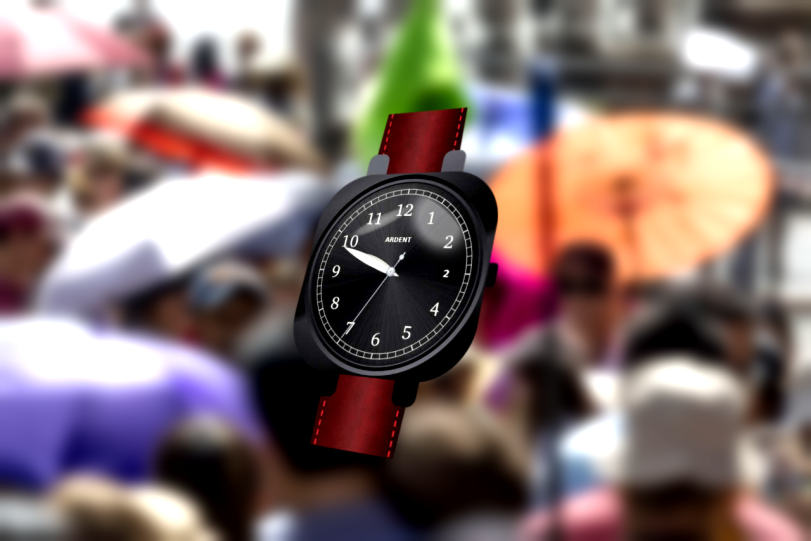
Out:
9.48.35
